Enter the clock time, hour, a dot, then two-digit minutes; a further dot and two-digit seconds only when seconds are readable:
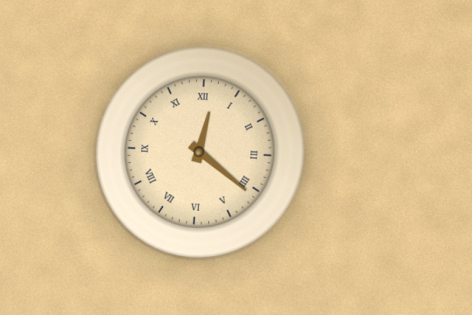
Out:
12.21
